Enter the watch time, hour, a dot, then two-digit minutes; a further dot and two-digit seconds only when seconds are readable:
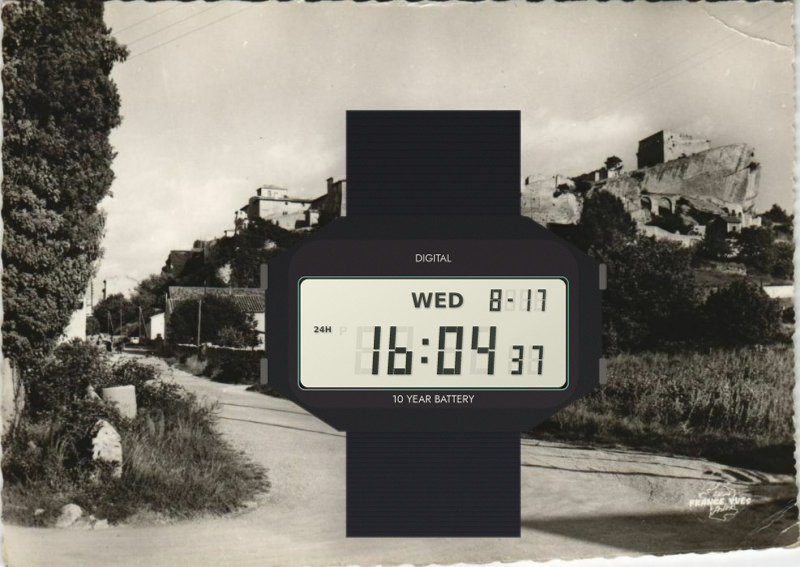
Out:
16.04.37
